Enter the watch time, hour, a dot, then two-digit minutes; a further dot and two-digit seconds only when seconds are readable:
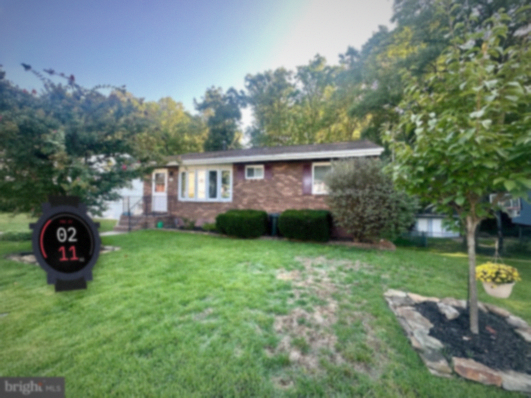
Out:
2.11
